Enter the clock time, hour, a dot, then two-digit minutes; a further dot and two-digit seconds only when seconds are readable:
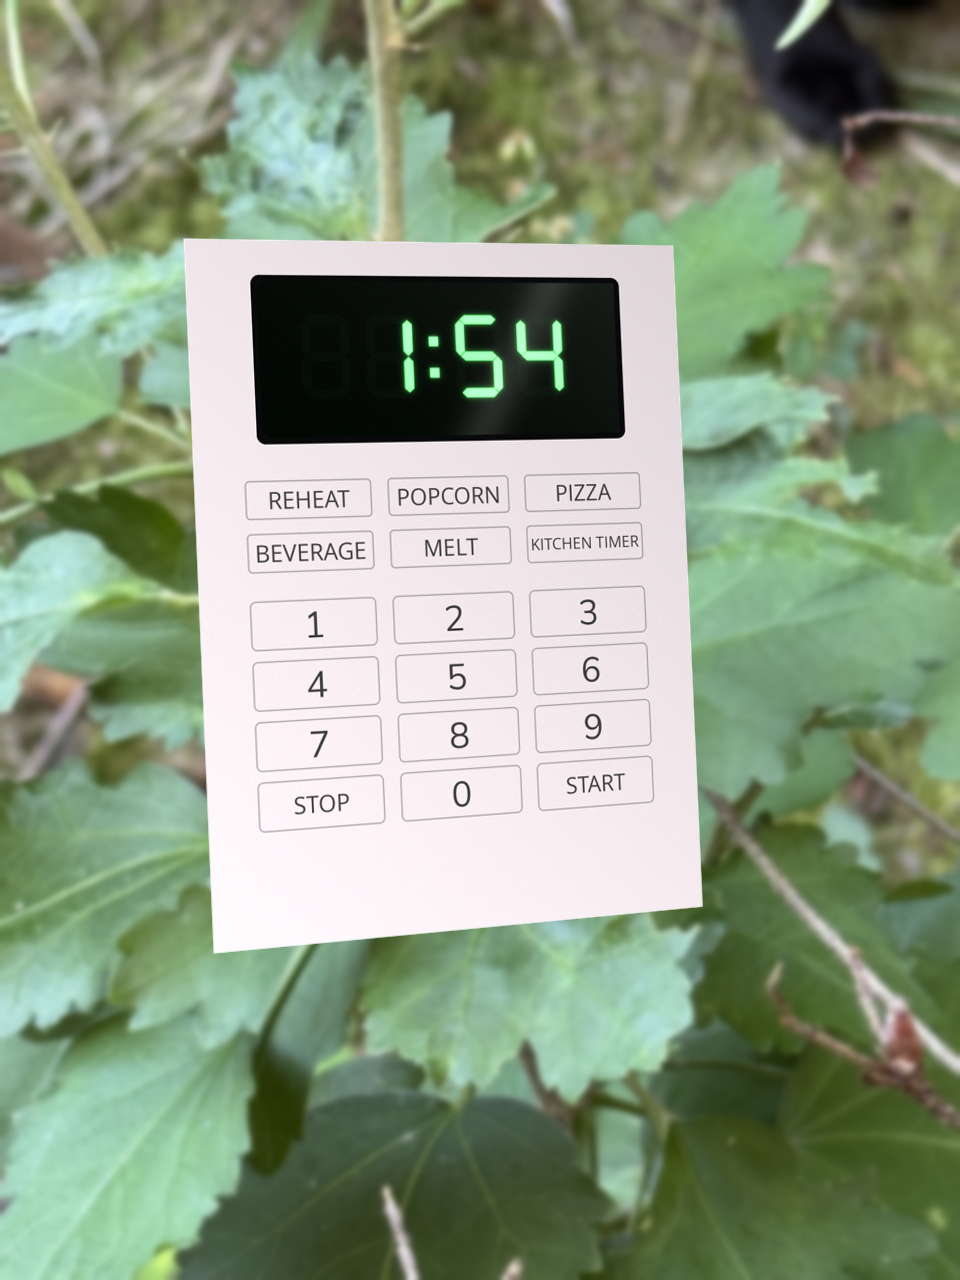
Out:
1.54
